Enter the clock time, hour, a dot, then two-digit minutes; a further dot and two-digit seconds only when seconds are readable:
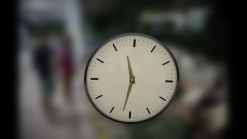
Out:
11.32
